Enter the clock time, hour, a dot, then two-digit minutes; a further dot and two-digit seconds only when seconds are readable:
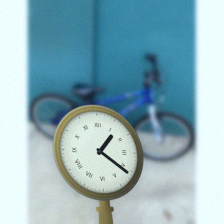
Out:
1.21
